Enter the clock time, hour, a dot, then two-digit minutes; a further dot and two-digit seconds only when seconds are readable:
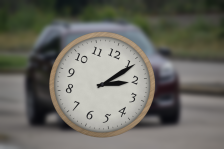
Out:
2.06
